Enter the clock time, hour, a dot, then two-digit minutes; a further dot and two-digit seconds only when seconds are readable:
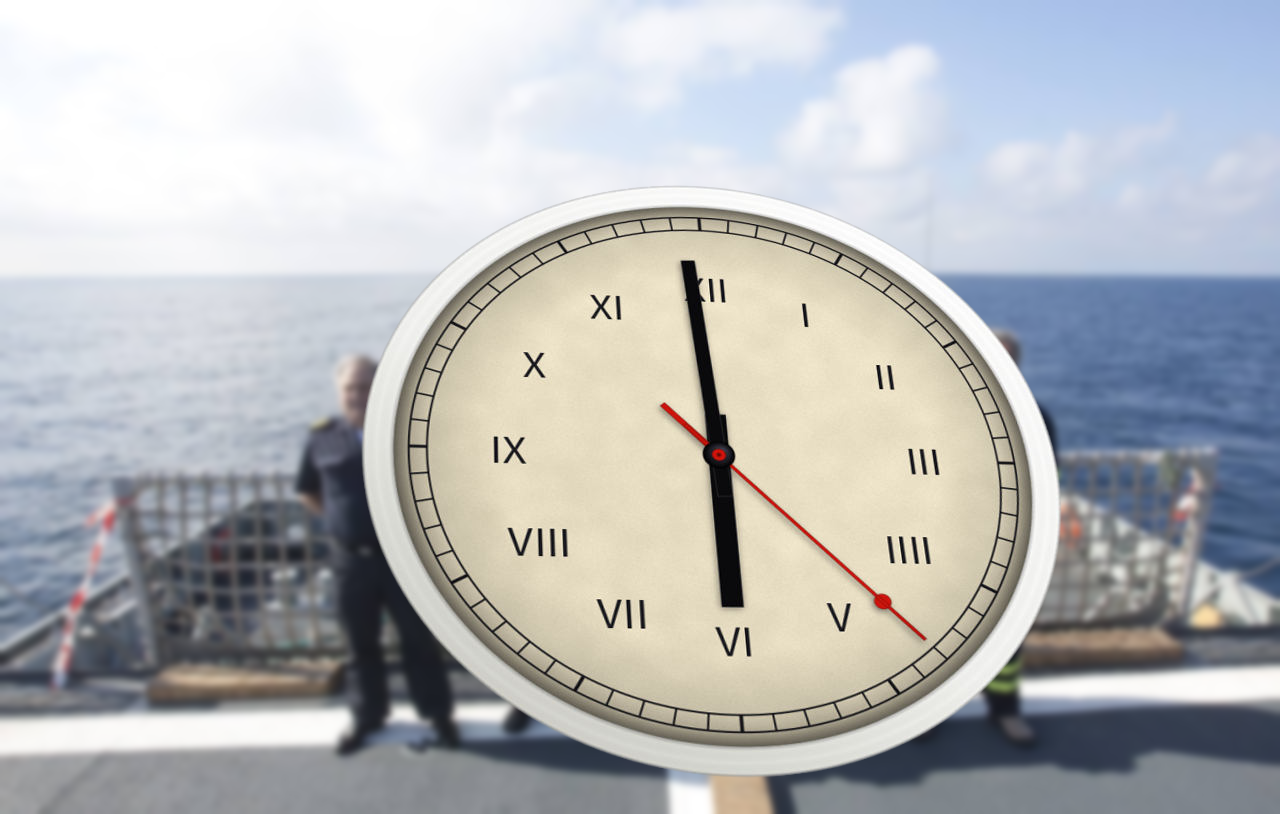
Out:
5.59.23
